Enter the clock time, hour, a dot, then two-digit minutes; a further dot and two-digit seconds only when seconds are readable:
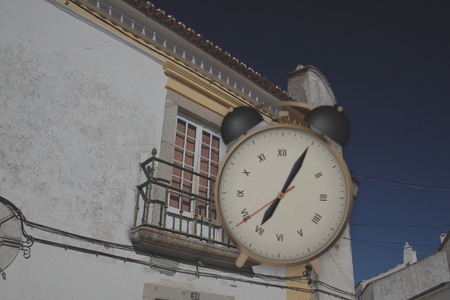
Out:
7.04.39
